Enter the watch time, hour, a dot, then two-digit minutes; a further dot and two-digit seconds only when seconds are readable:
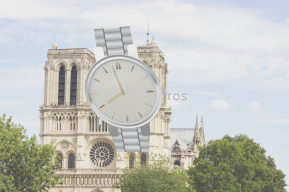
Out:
7.58
